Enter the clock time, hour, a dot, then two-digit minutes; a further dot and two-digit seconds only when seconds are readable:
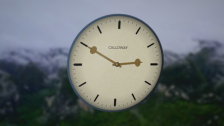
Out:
2.50
